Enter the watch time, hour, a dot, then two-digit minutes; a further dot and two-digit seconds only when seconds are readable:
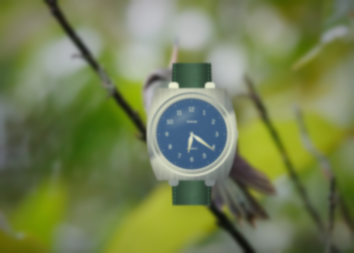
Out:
6.21
